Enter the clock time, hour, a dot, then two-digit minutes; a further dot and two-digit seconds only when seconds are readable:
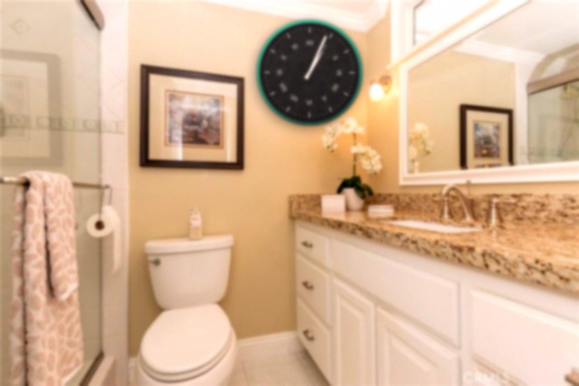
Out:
1.04
